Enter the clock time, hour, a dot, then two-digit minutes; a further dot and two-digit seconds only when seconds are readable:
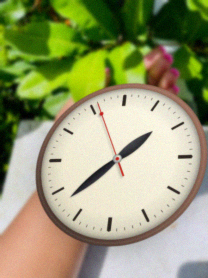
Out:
1.37.56
